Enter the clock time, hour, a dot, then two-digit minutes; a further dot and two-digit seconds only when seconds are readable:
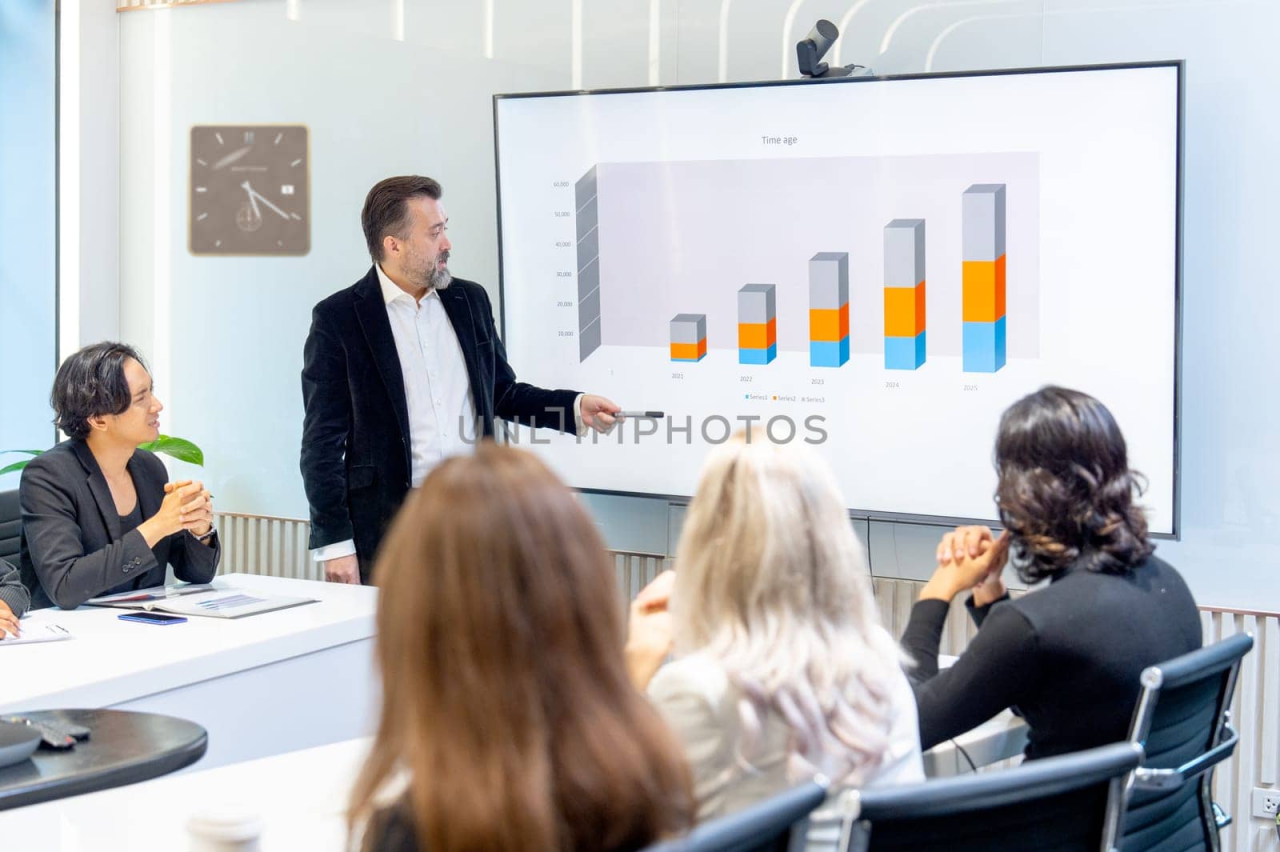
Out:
5.21
